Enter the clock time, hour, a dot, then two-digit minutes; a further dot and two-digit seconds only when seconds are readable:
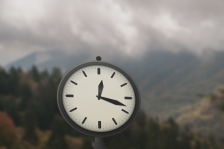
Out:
12.18
